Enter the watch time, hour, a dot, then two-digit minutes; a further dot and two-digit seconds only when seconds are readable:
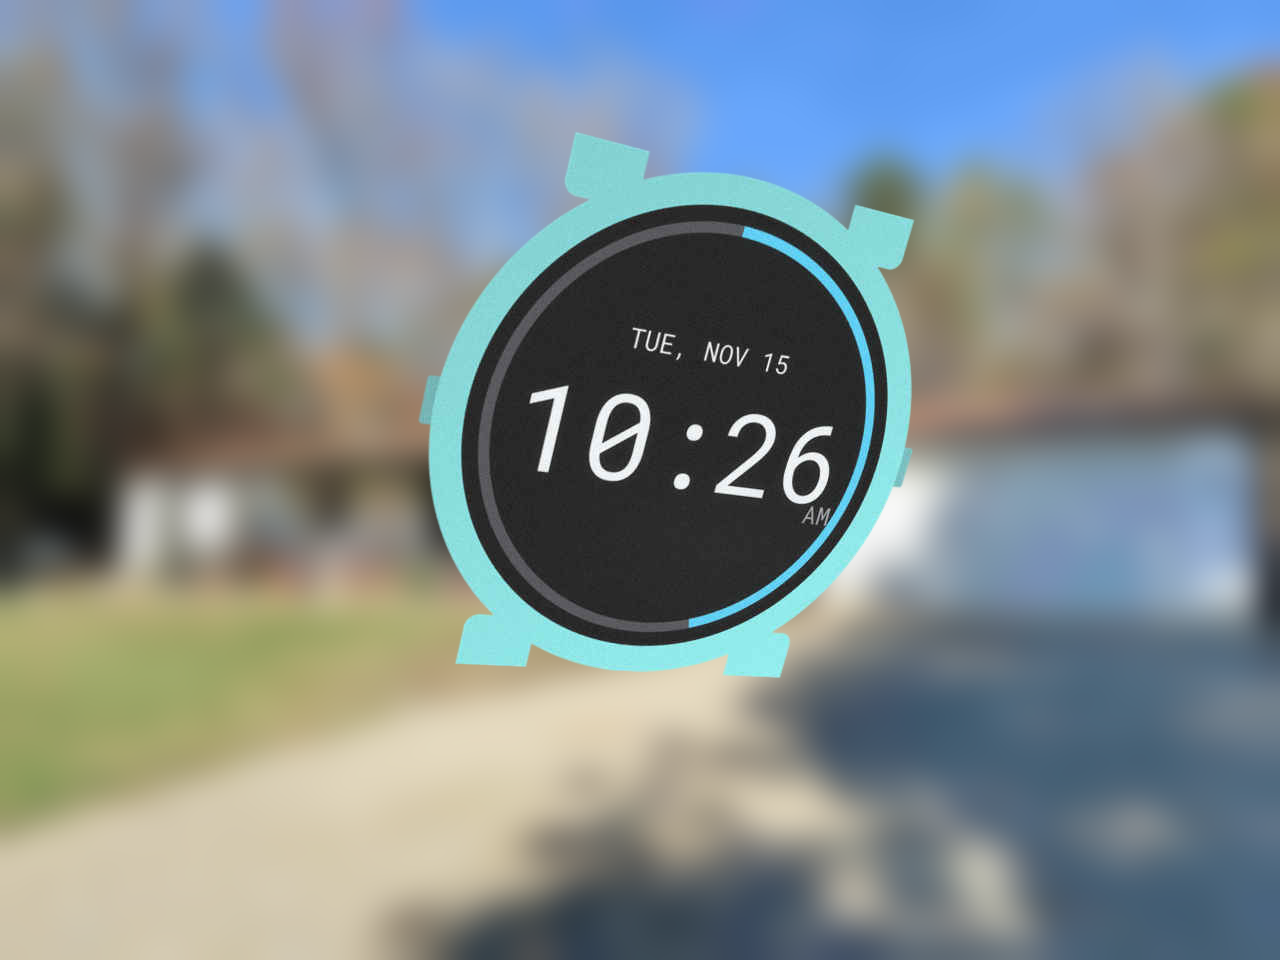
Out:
10.26
